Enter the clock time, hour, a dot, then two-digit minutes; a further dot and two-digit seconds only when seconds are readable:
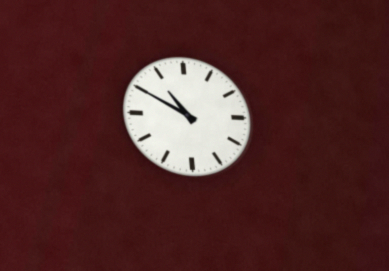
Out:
10.50
